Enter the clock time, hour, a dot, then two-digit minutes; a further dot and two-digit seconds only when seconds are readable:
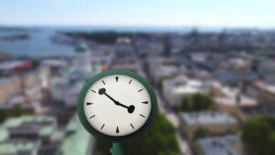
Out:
3.52
